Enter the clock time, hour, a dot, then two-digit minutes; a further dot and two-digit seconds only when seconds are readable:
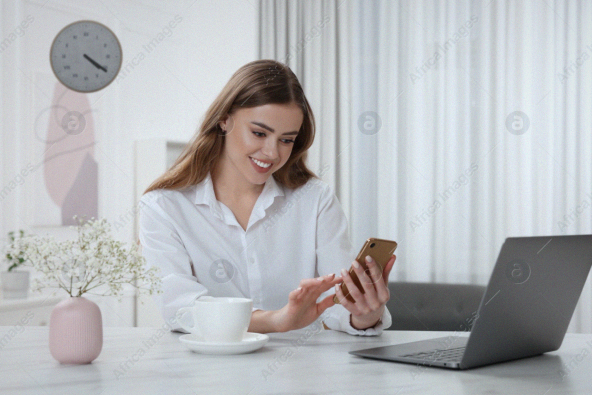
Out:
4.21
